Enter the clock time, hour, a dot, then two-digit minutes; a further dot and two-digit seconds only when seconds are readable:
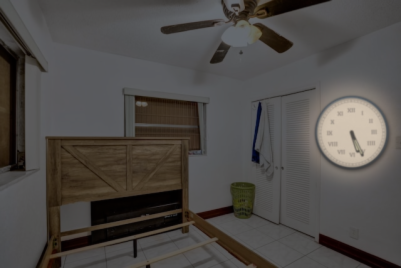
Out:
5.26
